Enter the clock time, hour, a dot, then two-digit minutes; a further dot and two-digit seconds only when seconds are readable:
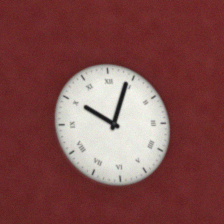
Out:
10.04
